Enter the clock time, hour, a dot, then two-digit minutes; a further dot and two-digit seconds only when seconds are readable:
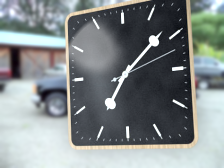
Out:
7.08.12
